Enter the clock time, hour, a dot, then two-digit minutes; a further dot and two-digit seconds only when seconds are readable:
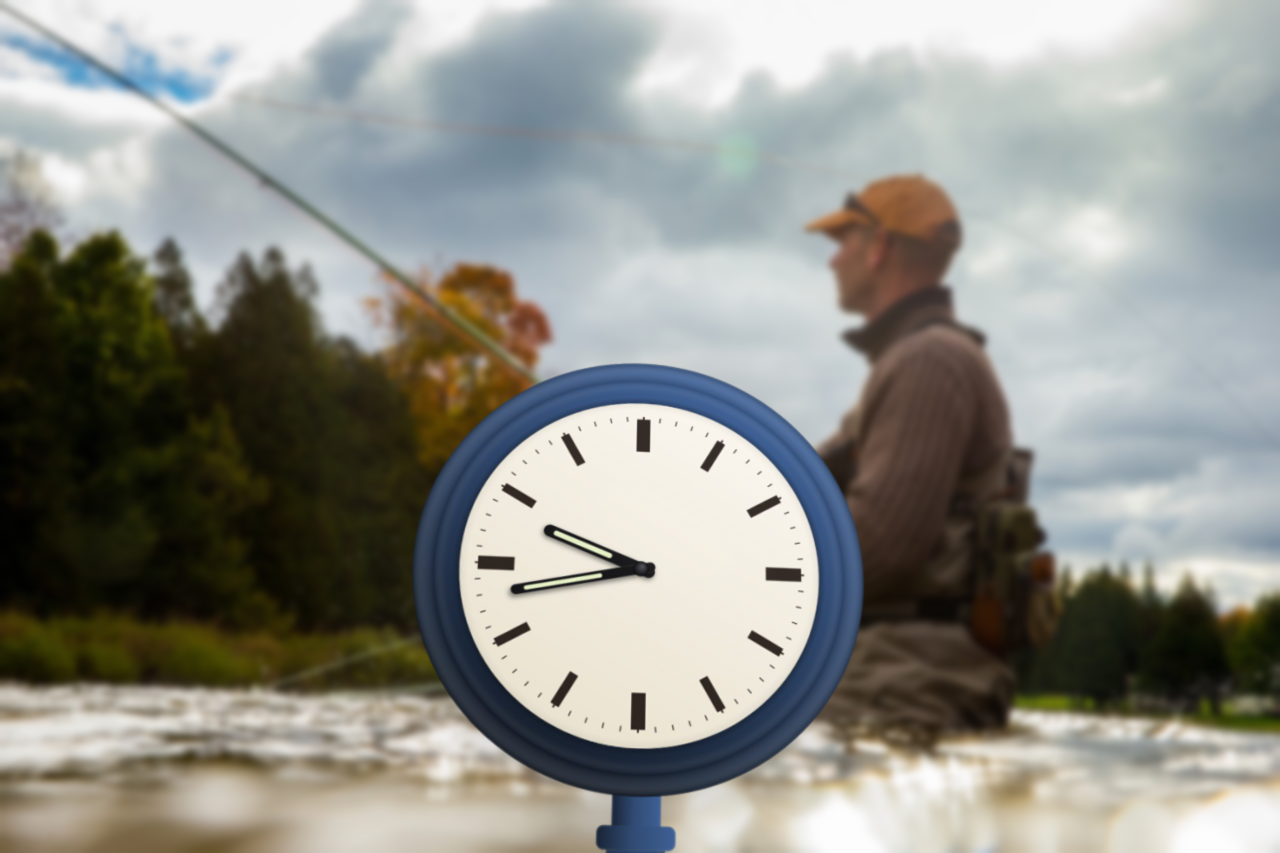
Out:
9.43
